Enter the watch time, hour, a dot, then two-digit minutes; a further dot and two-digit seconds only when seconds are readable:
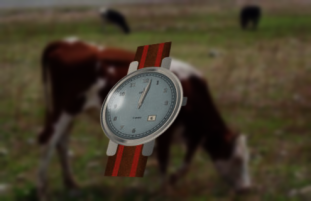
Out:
12.02
